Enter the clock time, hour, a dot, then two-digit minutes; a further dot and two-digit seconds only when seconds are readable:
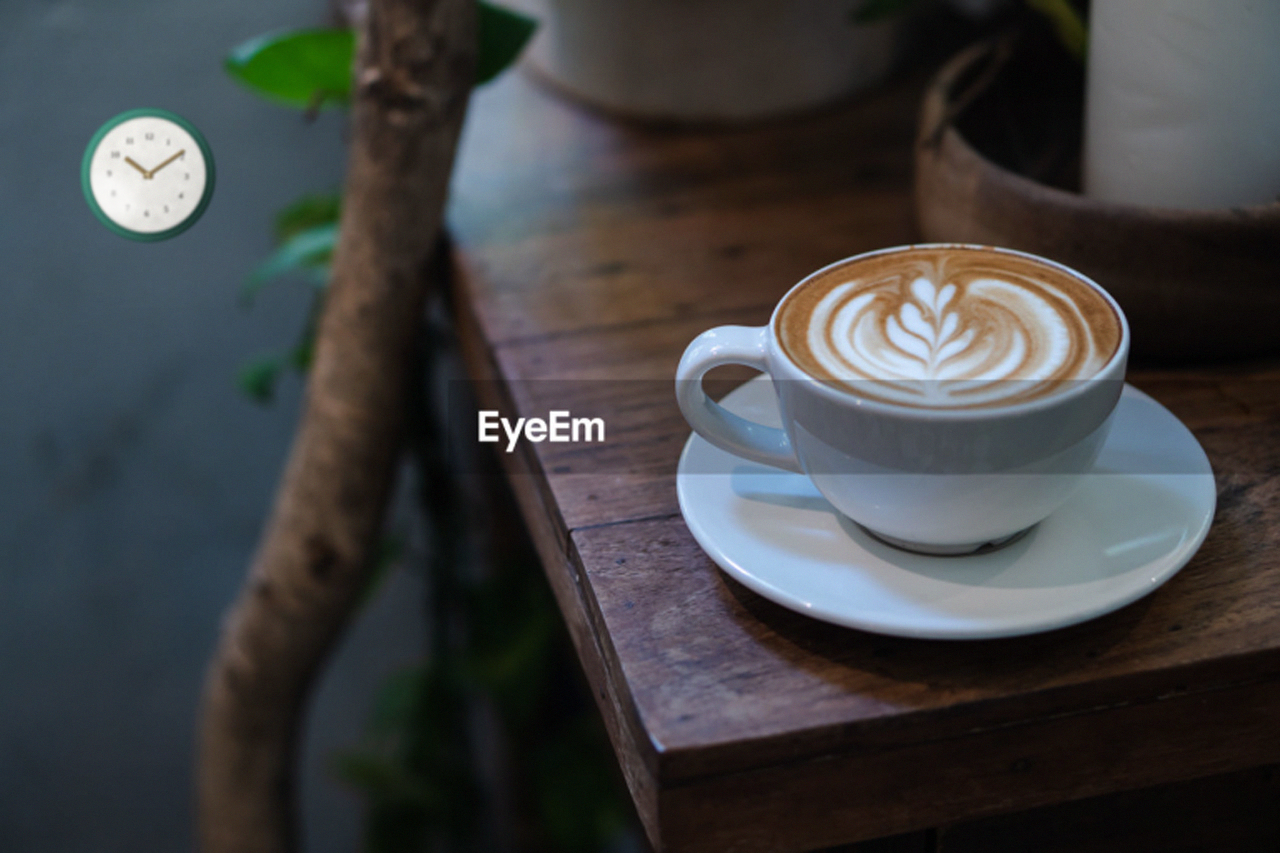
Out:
10.09
